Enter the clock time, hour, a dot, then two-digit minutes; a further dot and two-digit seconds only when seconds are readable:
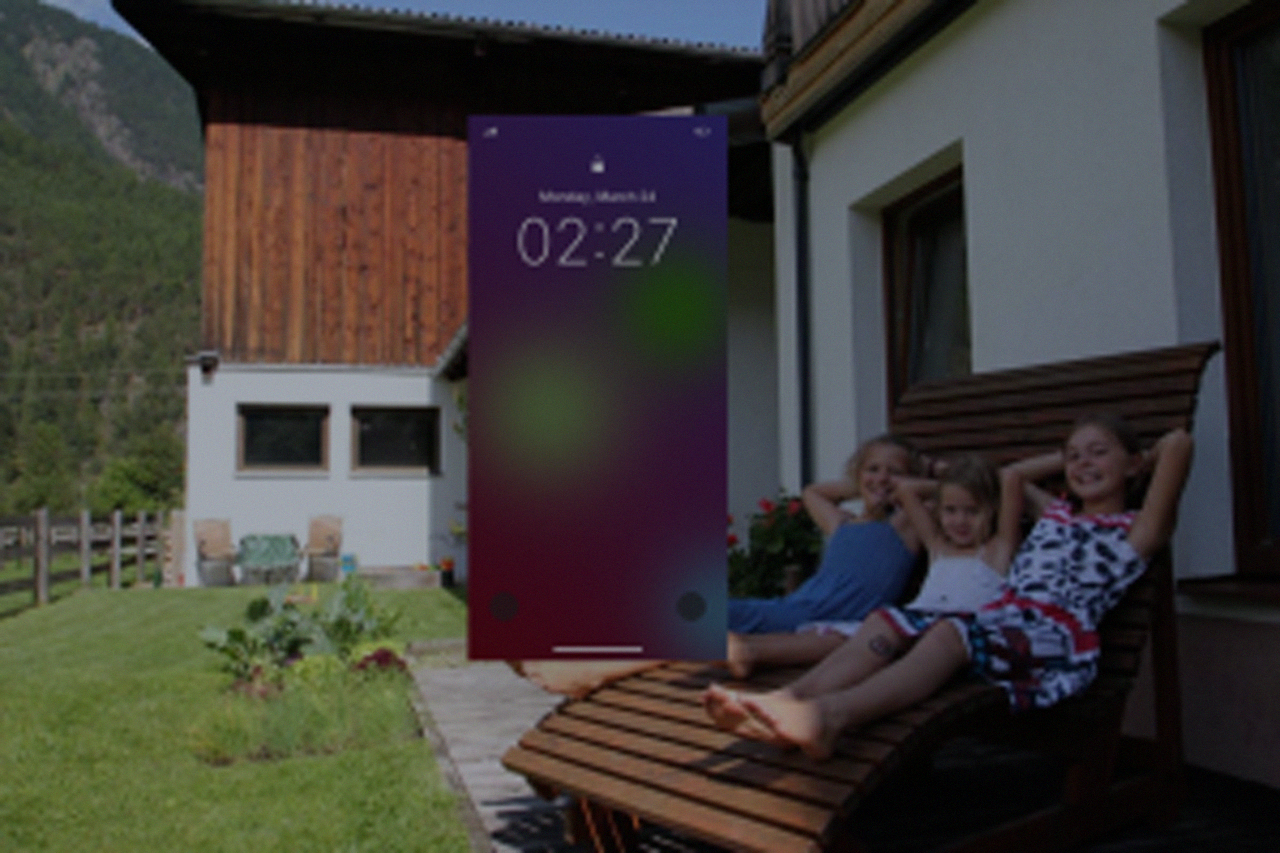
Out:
2.27
